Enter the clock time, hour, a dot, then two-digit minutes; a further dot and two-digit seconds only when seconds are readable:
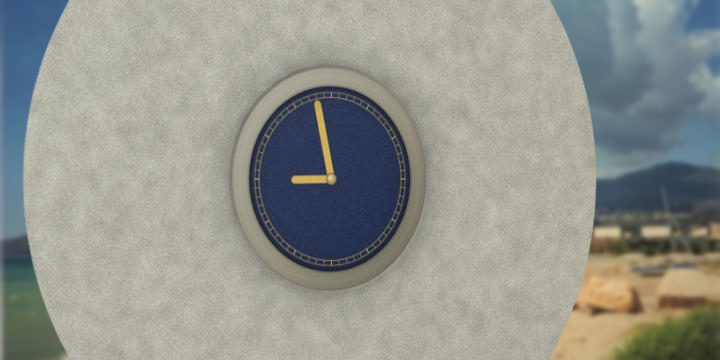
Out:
8.58
